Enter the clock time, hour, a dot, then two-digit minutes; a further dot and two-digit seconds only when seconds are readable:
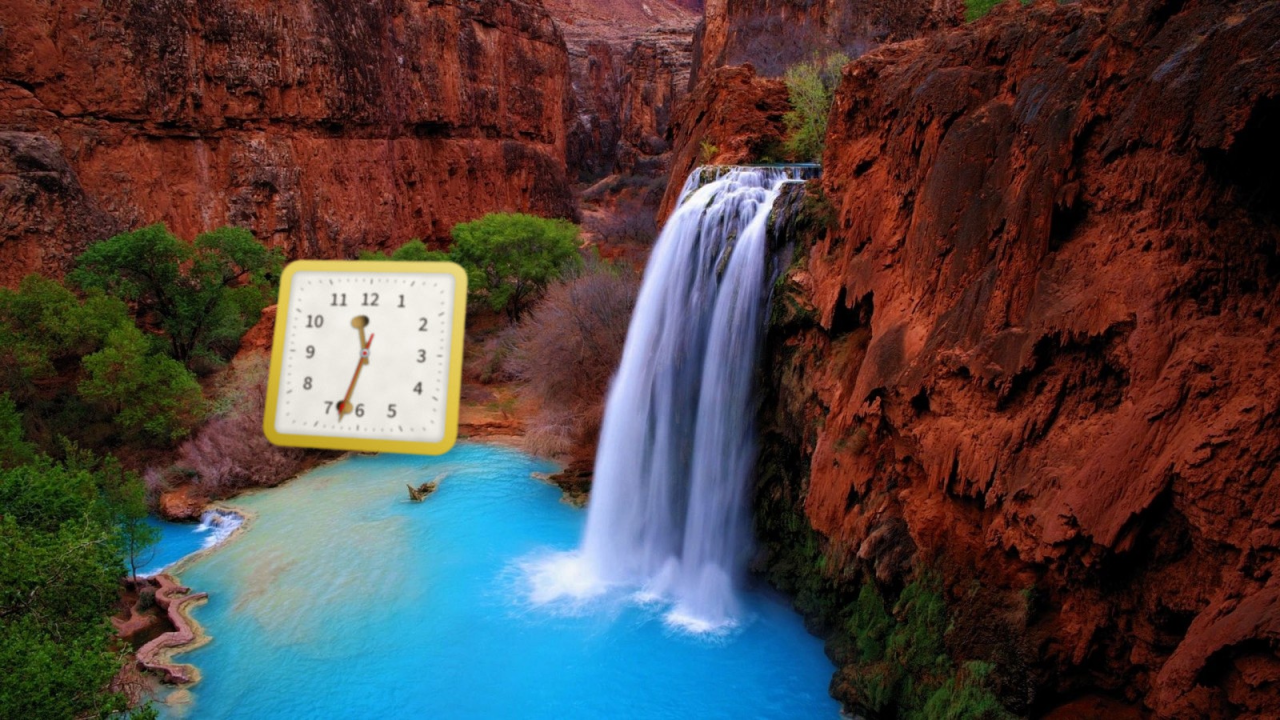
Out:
11.32.33
